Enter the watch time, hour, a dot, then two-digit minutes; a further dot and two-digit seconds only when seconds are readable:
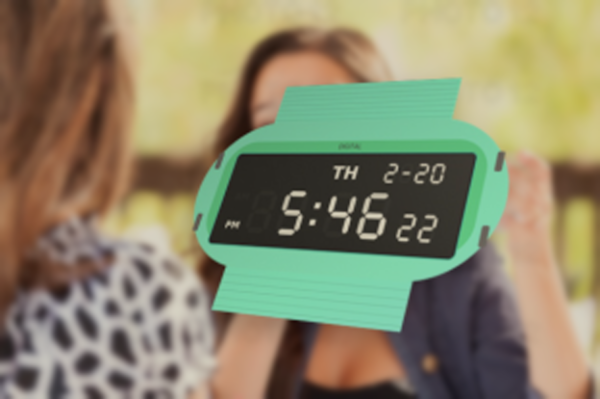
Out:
5.46.22
